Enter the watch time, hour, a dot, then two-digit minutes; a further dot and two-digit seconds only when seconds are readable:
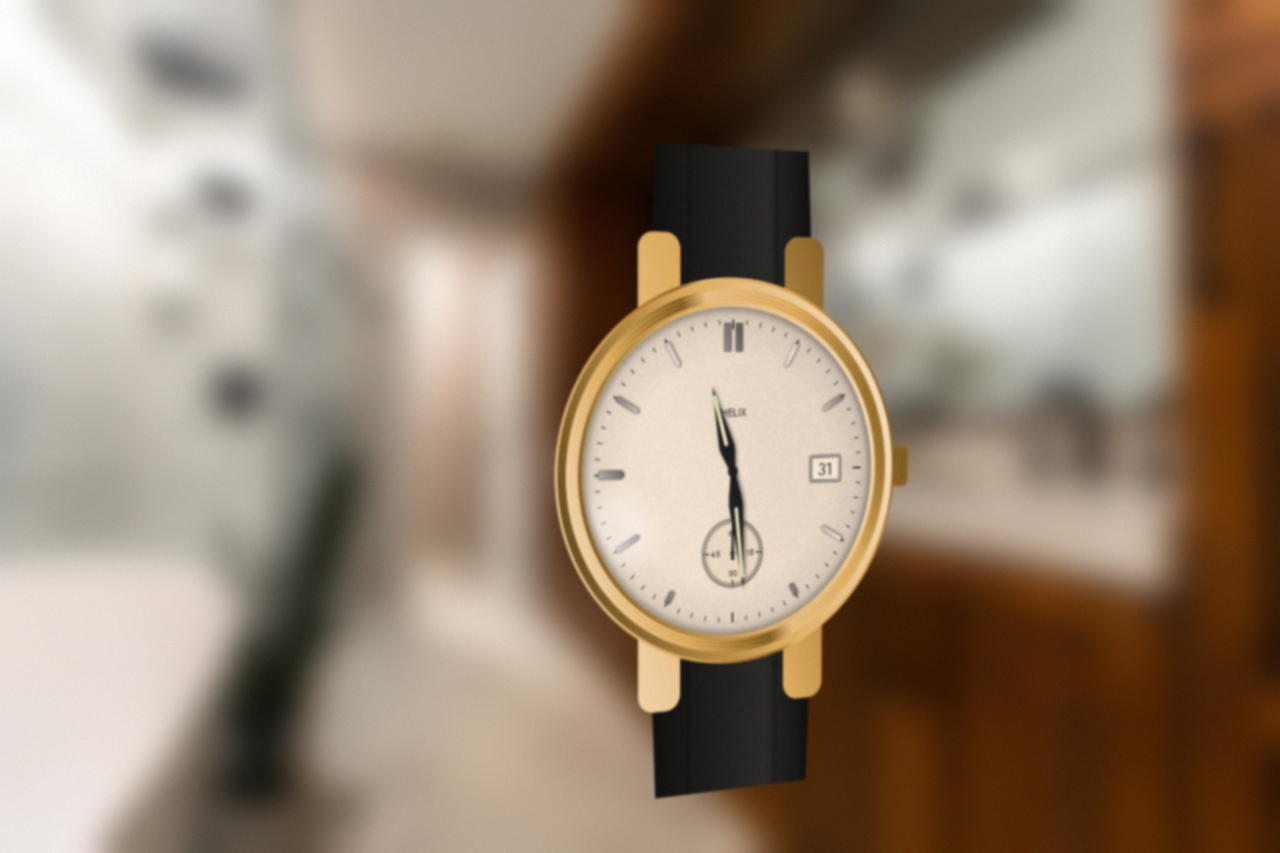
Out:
11.29
